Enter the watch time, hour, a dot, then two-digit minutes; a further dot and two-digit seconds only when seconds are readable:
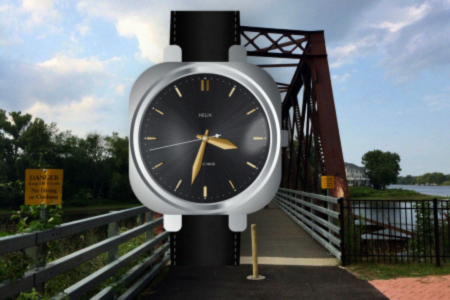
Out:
3.32.43
